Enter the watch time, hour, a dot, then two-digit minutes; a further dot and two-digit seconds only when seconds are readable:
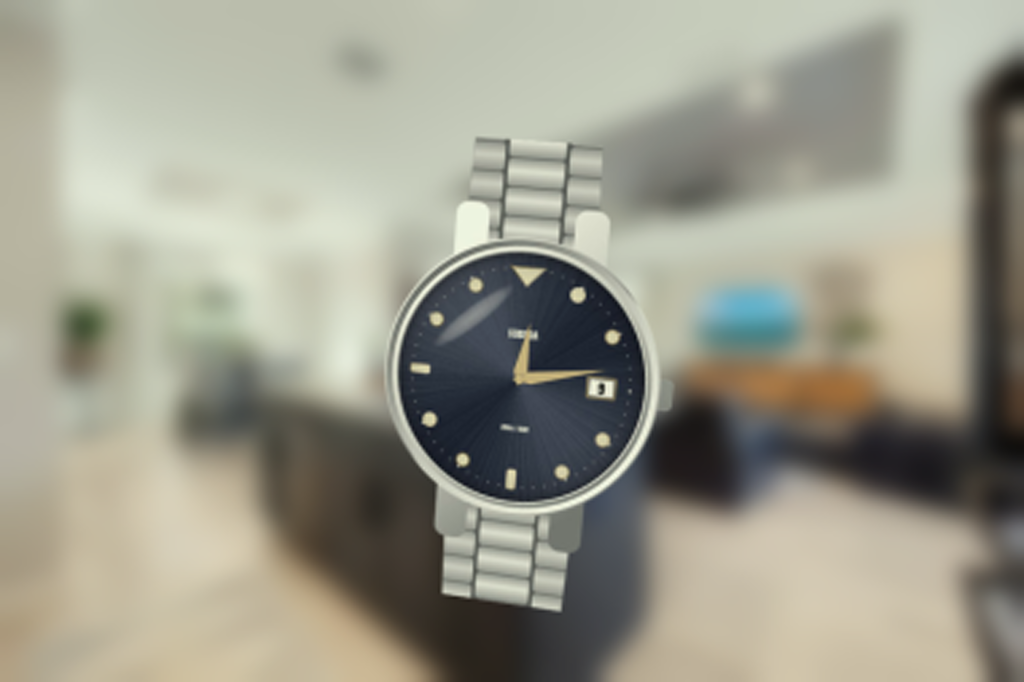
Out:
12.13
